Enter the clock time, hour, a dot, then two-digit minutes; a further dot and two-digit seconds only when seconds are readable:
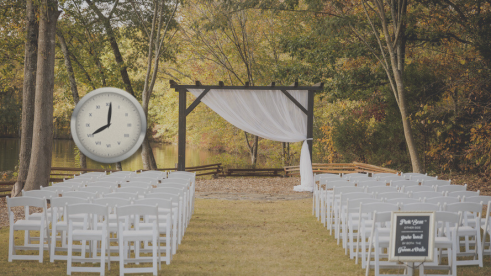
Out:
8.01
